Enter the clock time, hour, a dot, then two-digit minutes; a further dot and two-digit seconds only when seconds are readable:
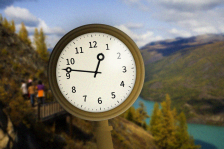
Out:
12.47
